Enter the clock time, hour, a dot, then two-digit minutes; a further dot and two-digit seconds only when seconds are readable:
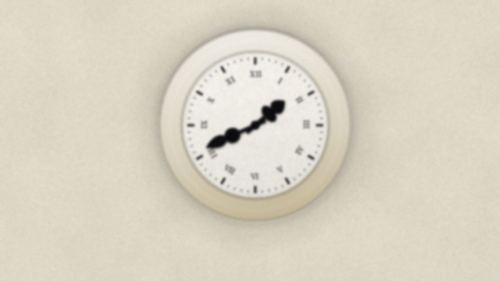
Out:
1.41
